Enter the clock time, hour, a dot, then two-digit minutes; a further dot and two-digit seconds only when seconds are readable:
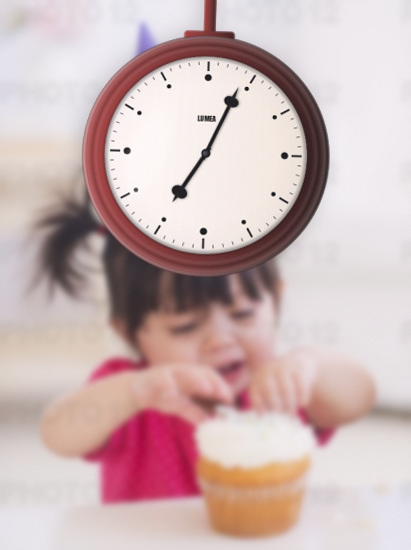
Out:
7.04
